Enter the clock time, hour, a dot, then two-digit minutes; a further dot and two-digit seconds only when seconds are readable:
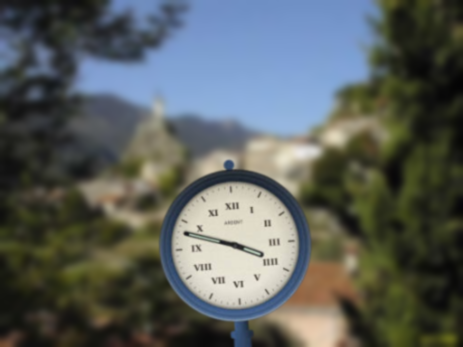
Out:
3.48
